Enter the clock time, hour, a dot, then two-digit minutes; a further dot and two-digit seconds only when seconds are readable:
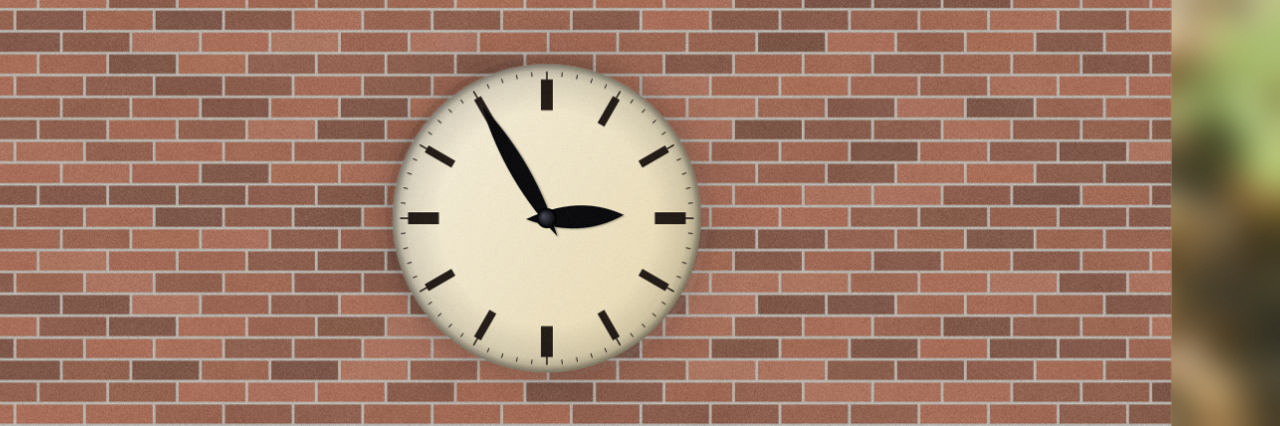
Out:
2.55
